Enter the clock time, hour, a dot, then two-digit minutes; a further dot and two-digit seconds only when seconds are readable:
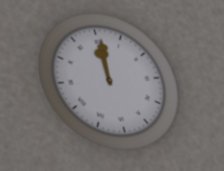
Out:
12.01
